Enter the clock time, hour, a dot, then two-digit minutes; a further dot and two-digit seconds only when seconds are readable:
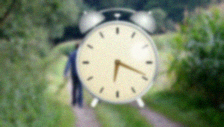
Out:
6.19
